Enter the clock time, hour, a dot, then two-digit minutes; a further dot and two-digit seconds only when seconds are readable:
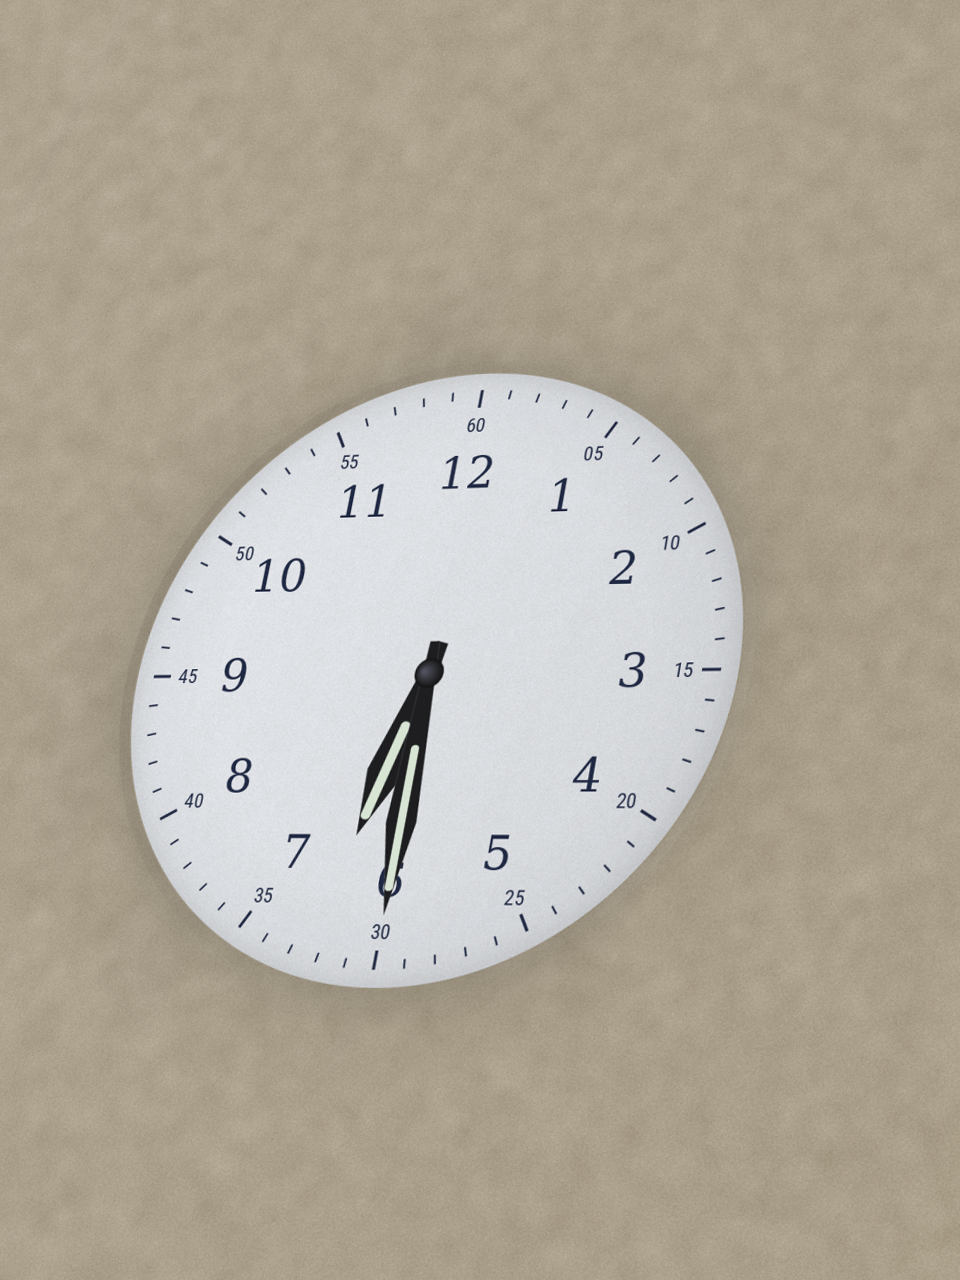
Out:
6.30
